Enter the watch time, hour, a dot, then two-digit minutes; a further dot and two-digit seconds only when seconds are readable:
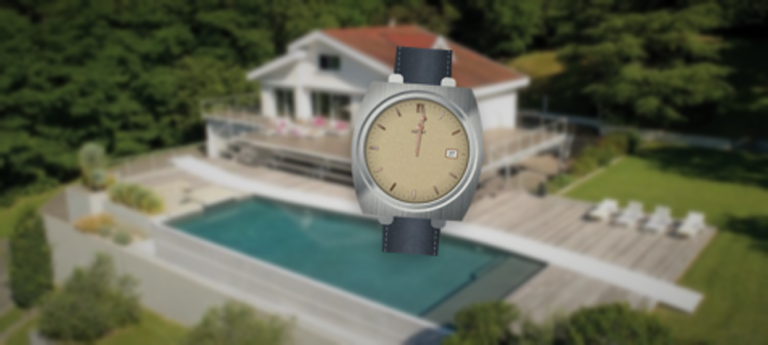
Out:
12.01
